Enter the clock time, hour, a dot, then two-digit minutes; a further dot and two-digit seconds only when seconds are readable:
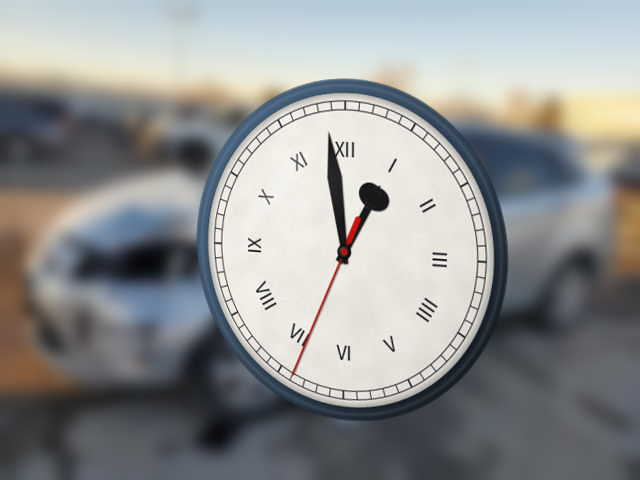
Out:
12.58.34
